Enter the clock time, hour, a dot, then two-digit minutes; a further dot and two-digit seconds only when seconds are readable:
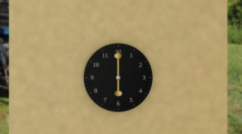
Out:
6.00
